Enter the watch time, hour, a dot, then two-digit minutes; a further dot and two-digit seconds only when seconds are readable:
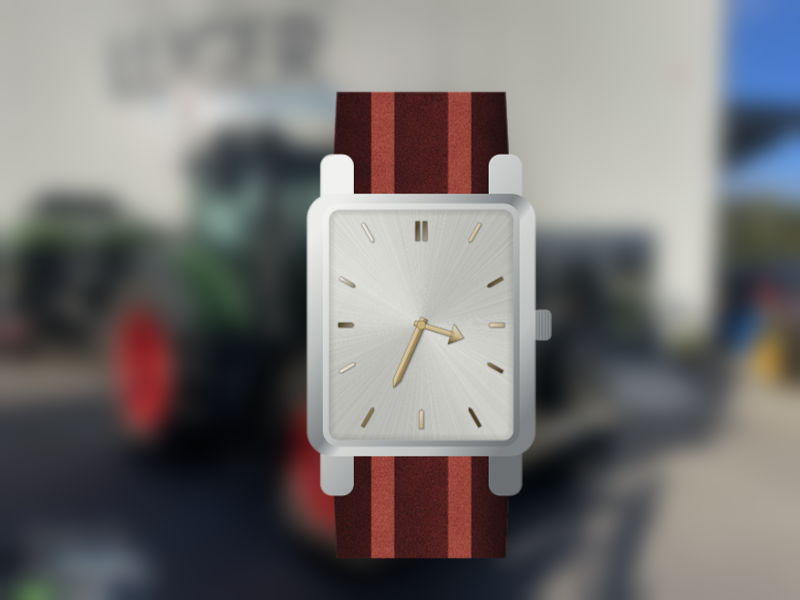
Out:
3.34
